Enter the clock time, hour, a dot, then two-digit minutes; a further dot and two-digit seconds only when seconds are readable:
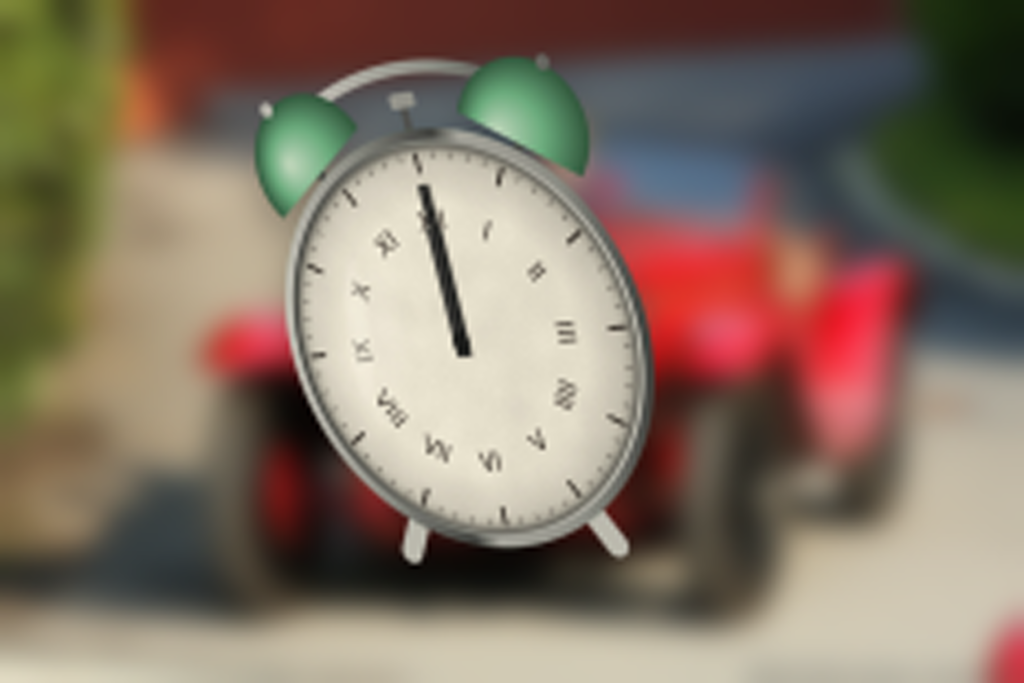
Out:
12.00
